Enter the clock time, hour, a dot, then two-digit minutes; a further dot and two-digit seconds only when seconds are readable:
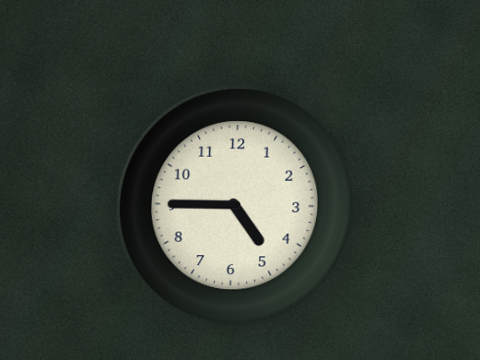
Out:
4.45
